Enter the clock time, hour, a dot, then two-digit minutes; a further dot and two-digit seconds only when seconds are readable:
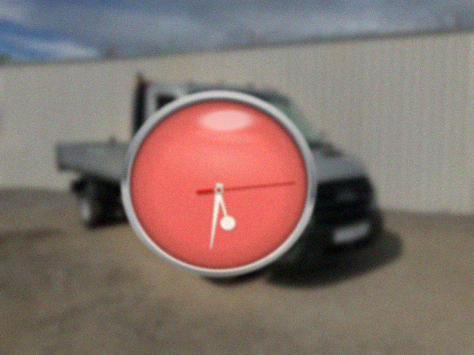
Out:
5.31.14
